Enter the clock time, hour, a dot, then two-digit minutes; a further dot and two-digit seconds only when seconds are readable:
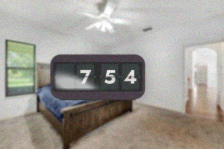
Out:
7.54
